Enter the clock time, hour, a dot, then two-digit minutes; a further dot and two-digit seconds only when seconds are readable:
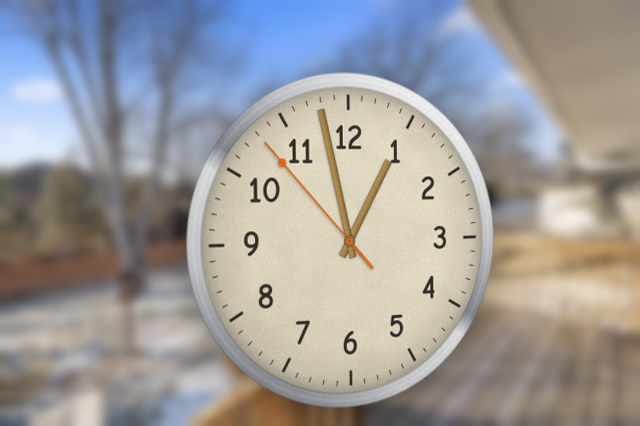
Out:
12.57.53
